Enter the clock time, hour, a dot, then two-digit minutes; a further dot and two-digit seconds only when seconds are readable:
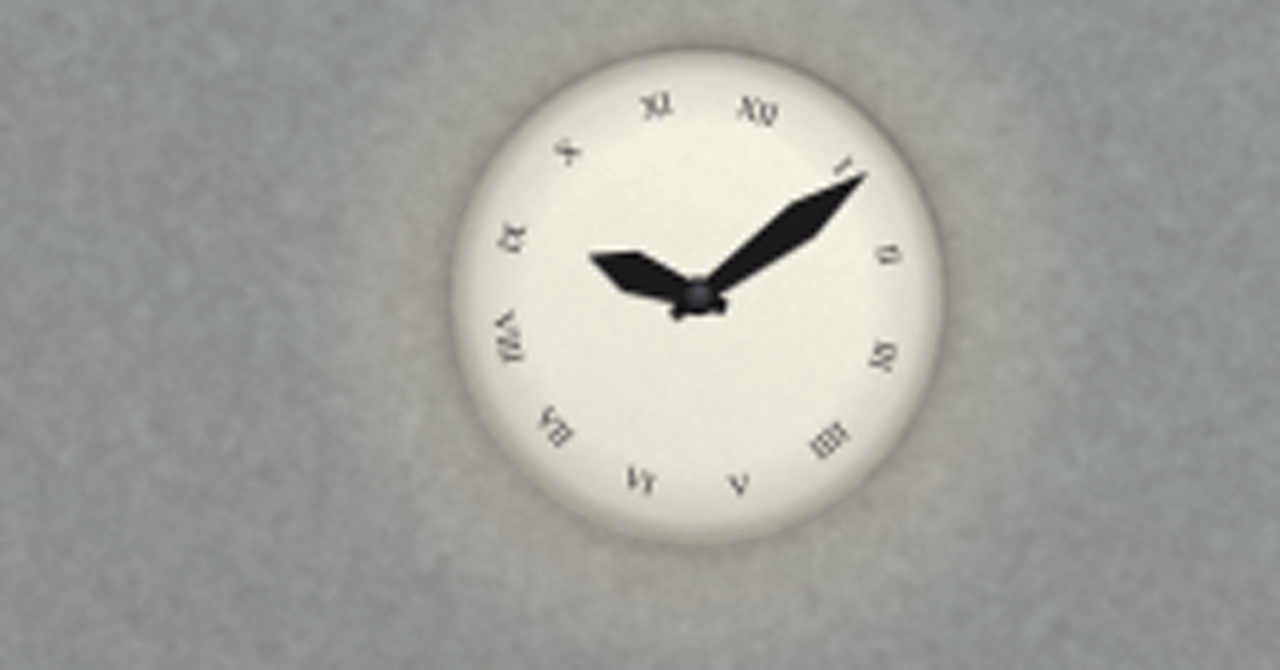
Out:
9.06
